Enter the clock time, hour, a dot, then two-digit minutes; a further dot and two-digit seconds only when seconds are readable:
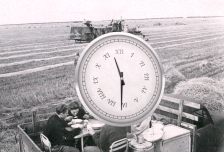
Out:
11.31
